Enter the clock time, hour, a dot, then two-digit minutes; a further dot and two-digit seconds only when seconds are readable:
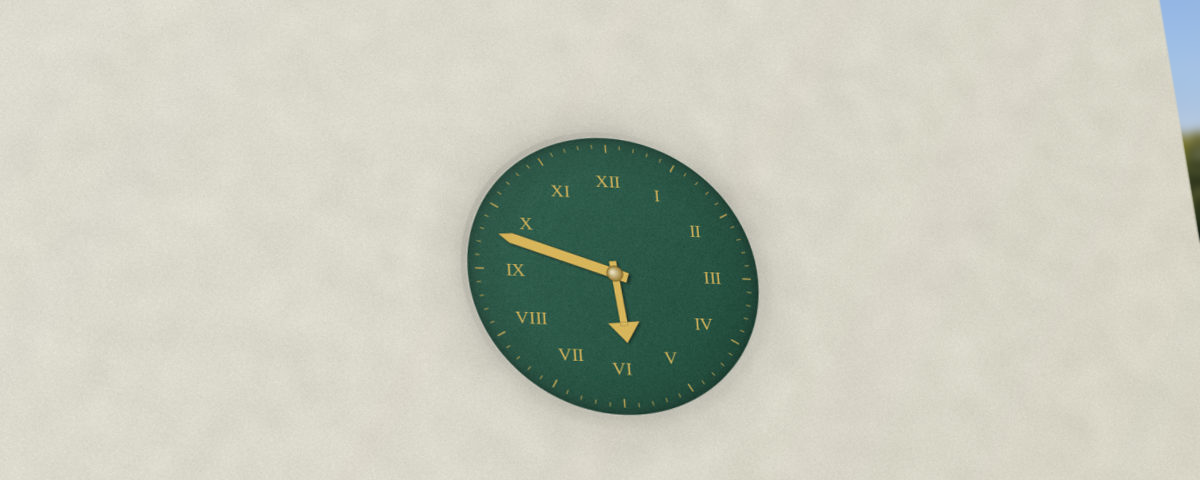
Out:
5.48
